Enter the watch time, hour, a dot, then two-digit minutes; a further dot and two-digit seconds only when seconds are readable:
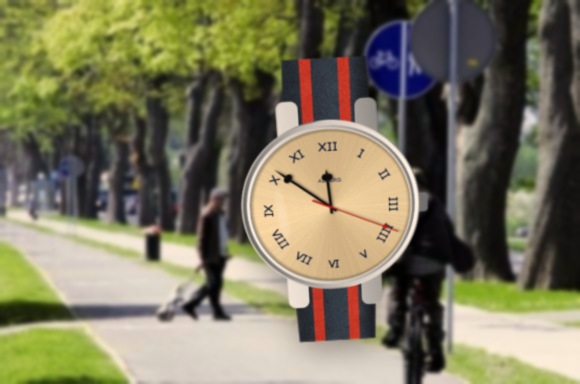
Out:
11.51.19
